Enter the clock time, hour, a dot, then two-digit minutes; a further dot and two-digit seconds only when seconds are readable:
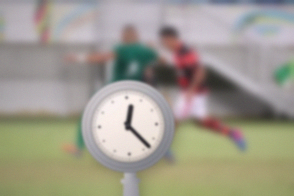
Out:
12.23
